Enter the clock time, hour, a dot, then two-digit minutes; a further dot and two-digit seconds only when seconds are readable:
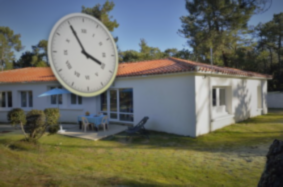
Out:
3.55
